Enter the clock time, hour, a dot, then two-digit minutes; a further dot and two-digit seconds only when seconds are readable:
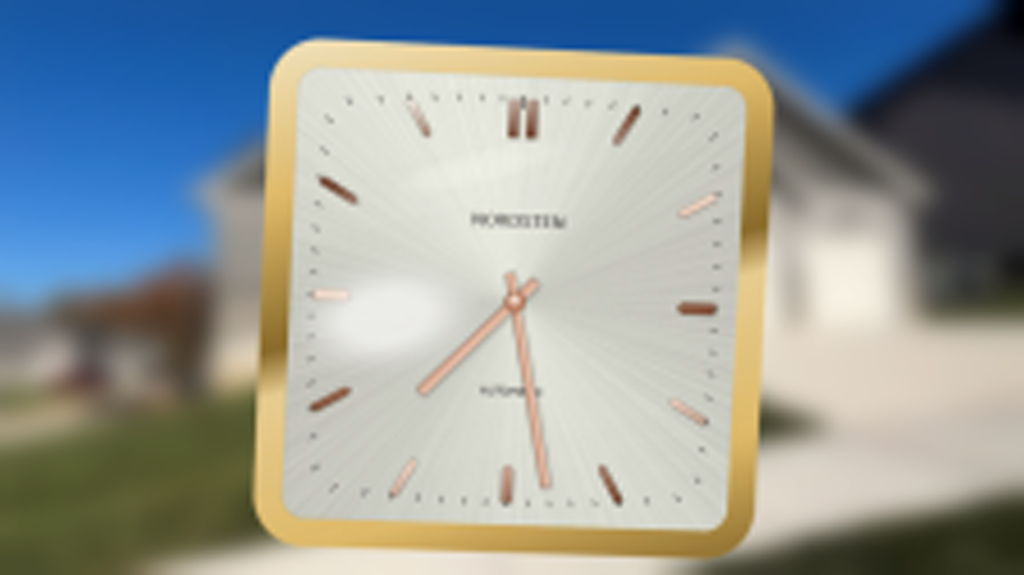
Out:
7.28
